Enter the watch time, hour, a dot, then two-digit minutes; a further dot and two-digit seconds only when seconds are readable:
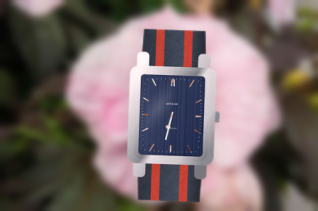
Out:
6.32
